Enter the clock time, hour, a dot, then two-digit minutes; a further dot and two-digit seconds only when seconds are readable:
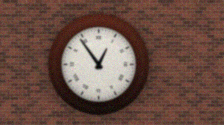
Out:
12.54
